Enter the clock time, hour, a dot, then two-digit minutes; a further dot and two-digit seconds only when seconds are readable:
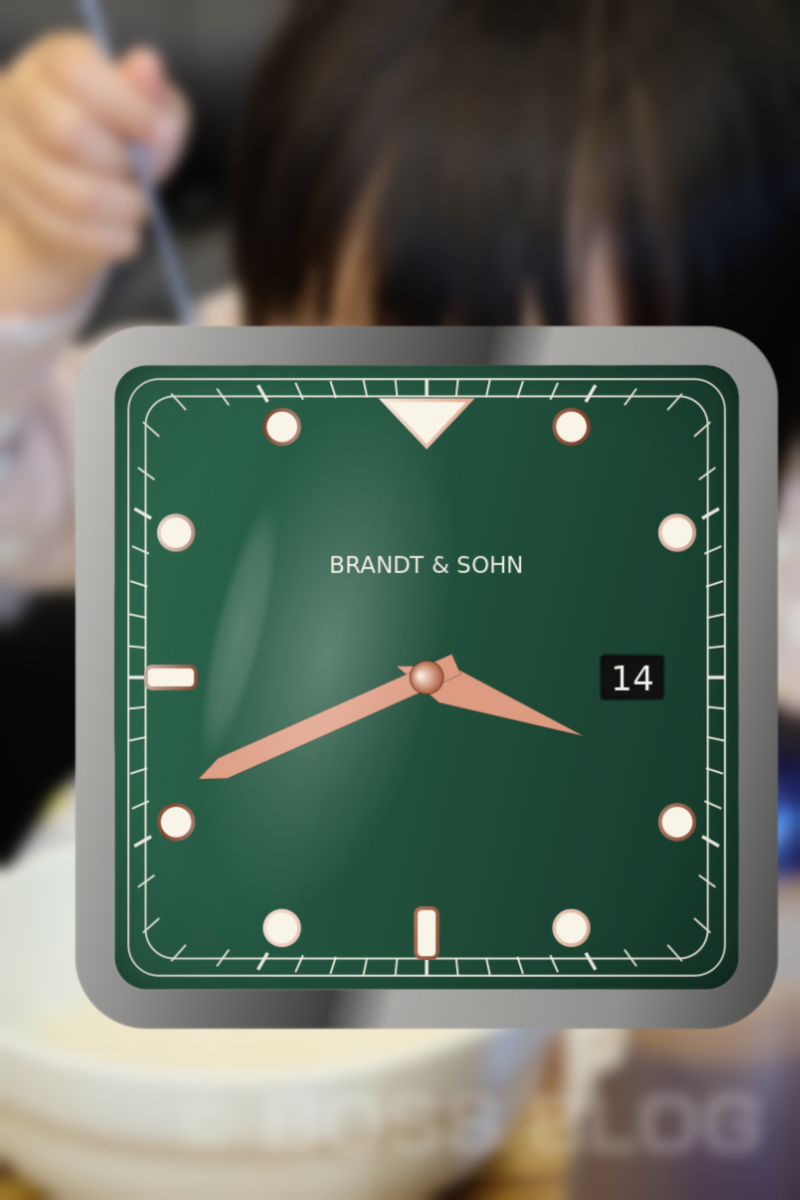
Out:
3.41
